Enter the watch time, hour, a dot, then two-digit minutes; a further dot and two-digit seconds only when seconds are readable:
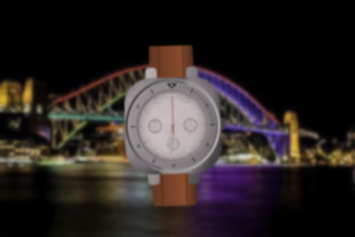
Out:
6.31
